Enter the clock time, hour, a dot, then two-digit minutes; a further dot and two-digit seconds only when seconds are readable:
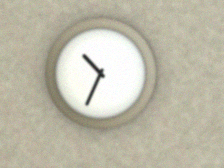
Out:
10.34
